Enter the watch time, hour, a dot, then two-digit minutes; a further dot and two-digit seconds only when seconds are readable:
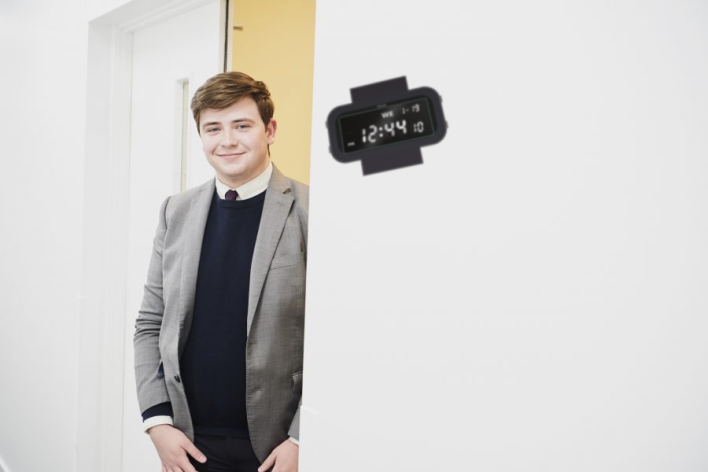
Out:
12.44.10
